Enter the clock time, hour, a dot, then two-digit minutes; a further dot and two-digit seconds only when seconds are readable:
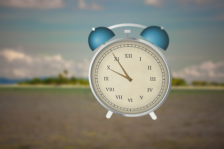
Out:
9.55
